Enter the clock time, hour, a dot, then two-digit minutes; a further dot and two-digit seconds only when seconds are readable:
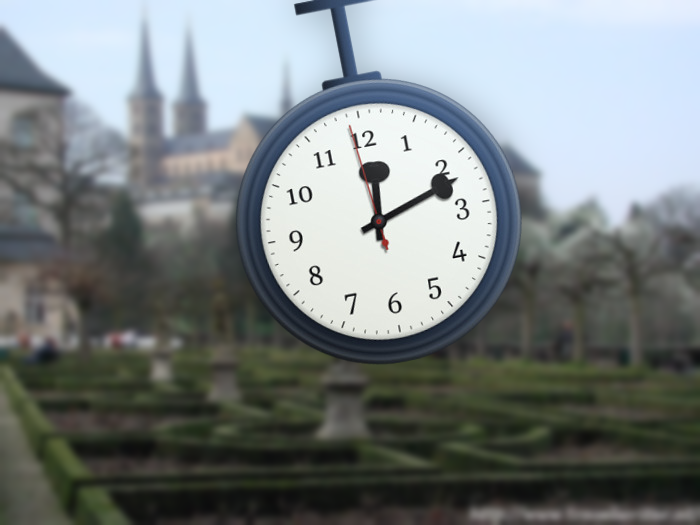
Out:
12.11.59
